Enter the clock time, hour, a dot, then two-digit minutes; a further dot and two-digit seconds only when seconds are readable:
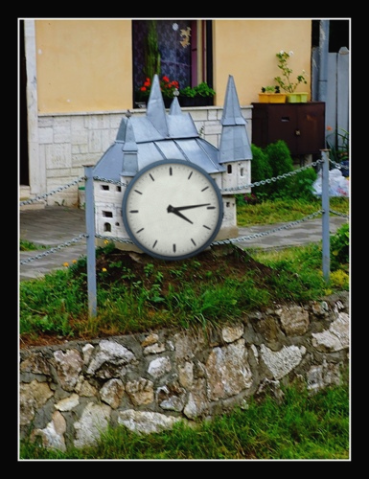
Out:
4.14
